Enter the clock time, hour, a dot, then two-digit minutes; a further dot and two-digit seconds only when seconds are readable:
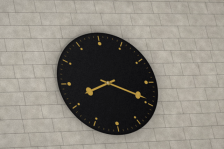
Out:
8.19
